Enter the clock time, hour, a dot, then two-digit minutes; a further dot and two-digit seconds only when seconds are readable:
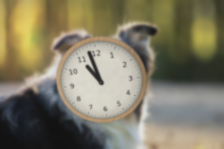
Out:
10.58
